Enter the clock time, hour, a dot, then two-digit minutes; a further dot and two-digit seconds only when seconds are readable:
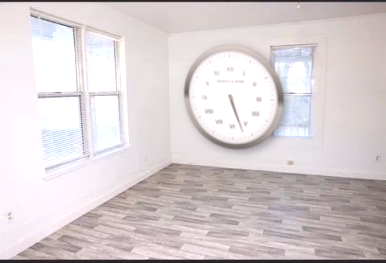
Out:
5.27
